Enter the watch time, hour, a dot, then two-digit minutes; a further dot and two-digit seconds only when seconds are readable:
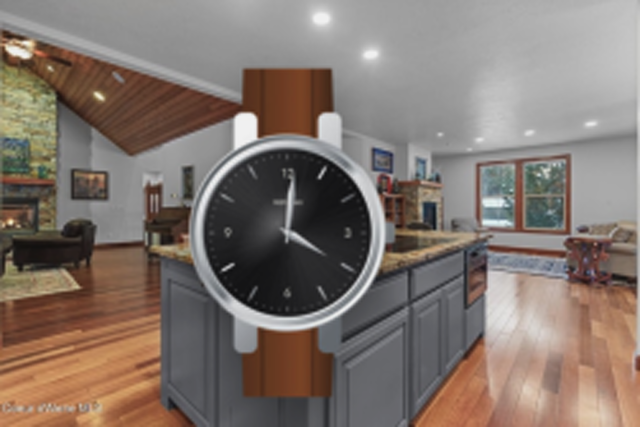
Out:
4.01
